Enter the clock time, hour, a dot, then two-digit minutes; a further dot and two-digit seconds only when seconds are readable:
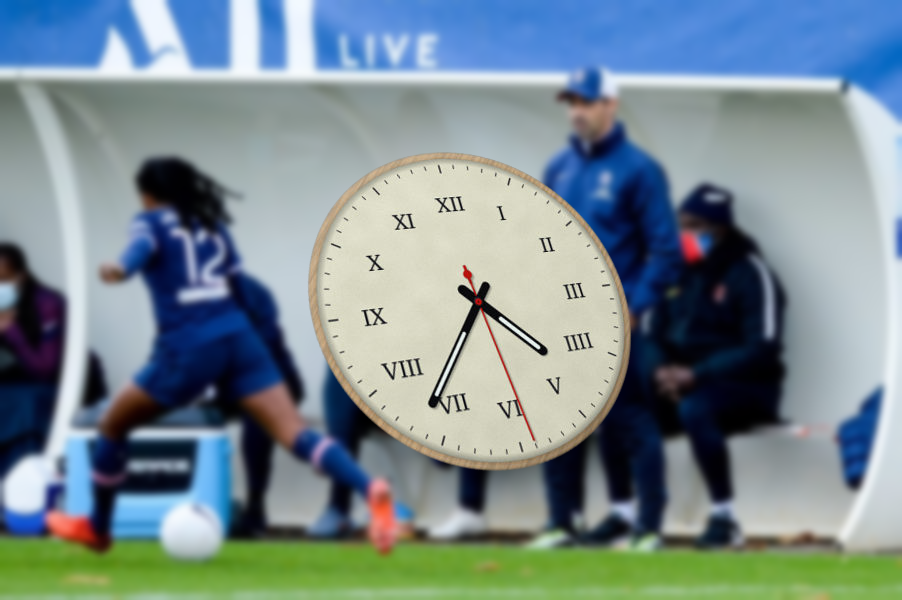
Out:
4.36.29
